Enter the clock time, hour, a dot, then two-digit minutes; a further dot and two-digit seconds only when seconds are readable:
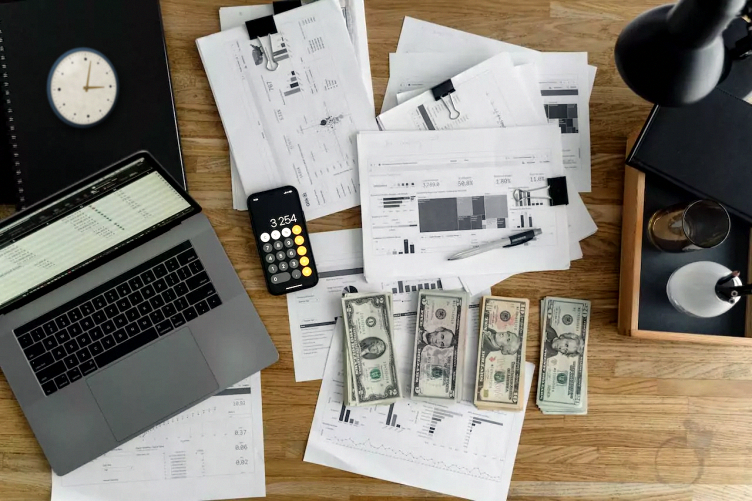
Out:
3.02
